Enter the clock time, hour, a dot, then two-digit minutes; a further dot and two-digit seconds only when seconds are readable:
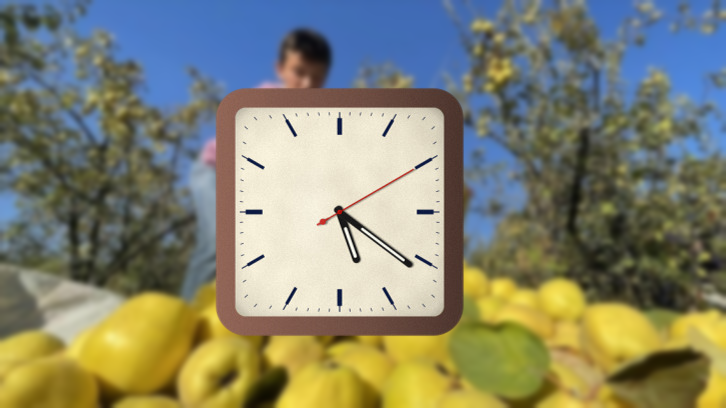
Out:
5.21.10
